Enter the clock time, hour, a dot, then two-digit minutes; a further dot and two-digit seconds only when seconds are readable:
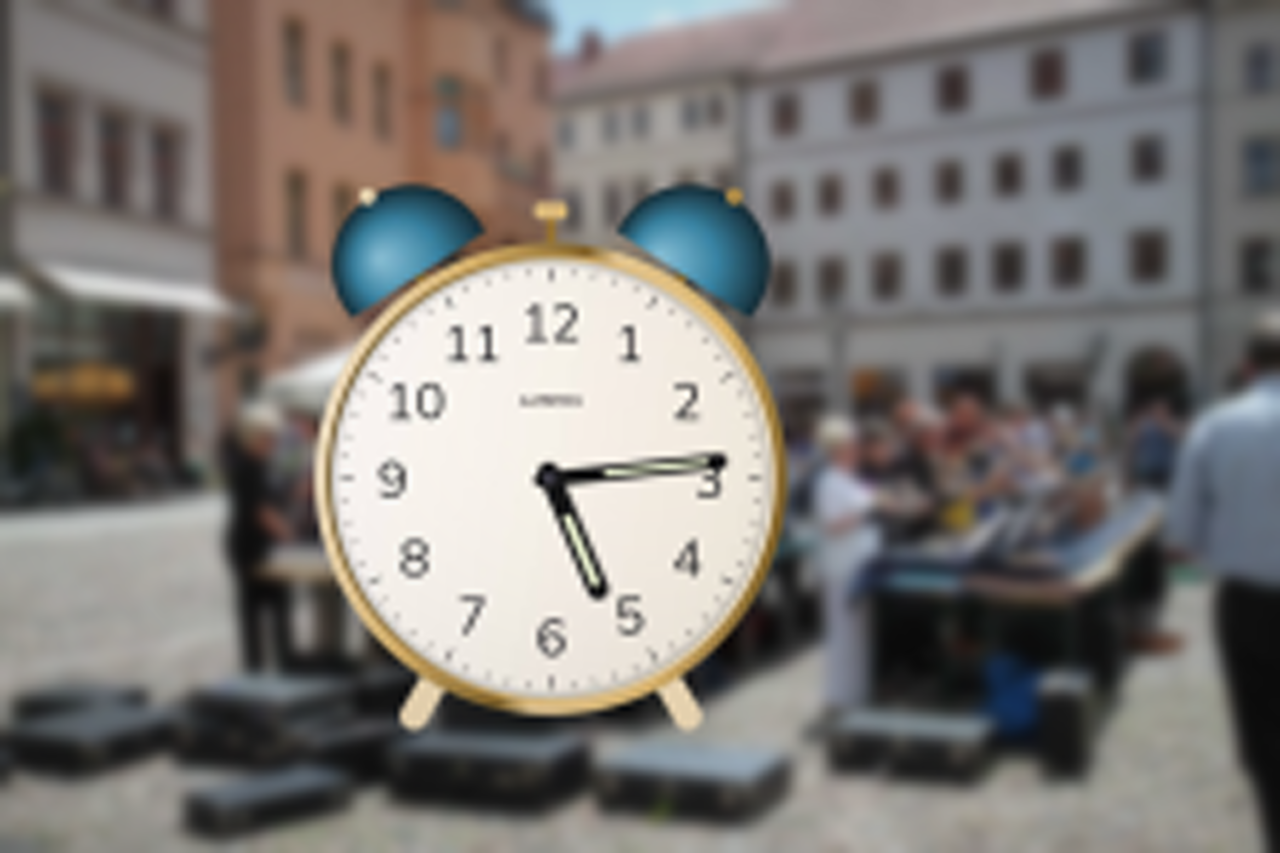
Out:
5.14
